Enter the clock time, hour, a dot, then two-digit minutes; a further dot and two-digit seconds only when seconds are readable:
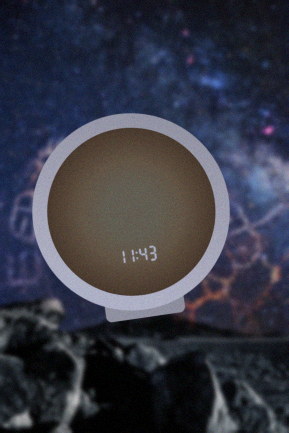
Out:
11.43
